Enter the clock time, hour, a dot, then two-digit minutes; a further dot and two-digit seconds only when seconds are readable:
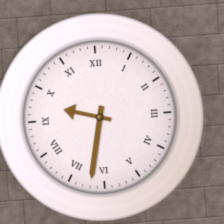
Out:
9.32
